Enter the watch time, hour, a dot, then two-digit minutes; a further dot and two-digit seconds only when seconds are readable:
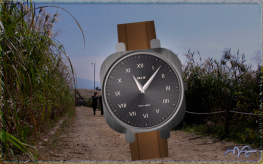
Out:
11.07
